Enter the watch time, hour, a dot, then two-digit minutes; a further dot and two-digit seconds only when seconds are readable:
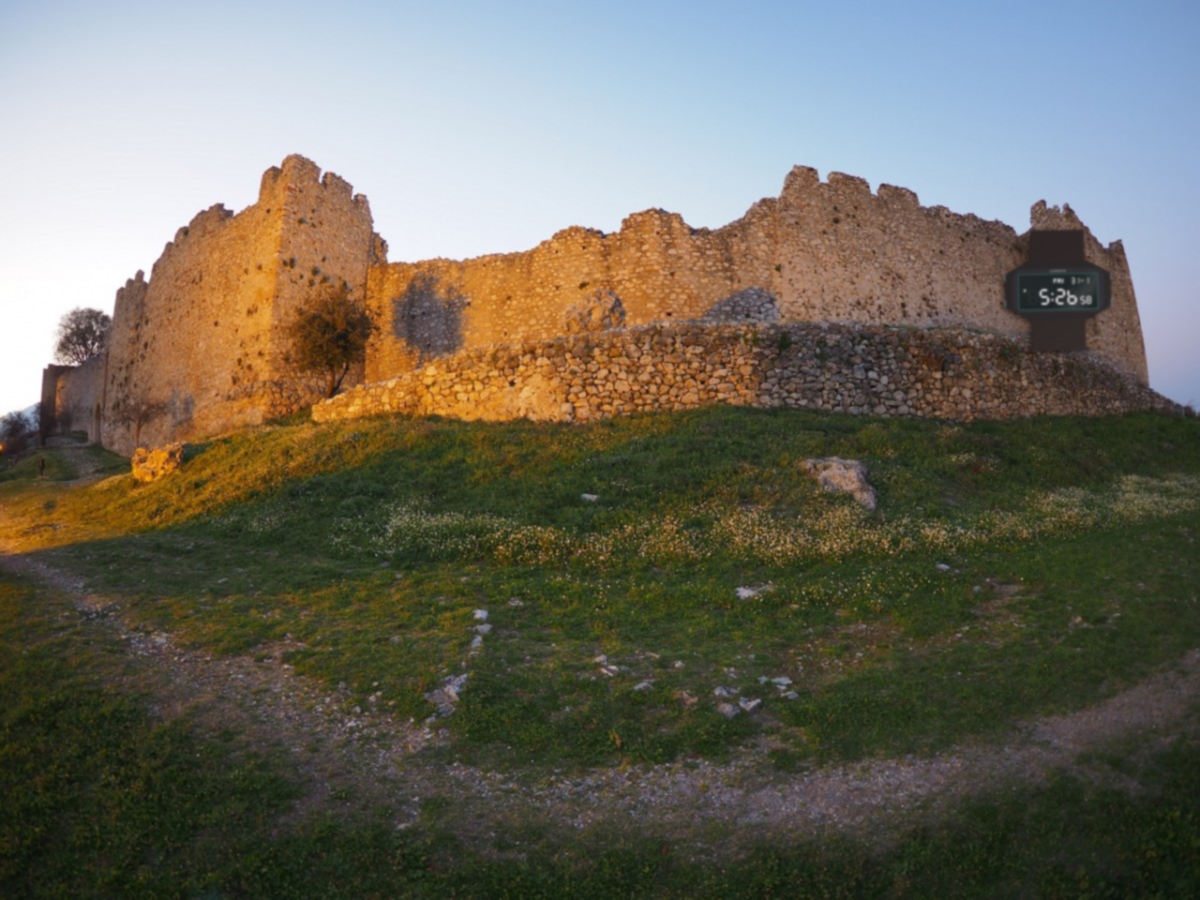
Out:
5.26
